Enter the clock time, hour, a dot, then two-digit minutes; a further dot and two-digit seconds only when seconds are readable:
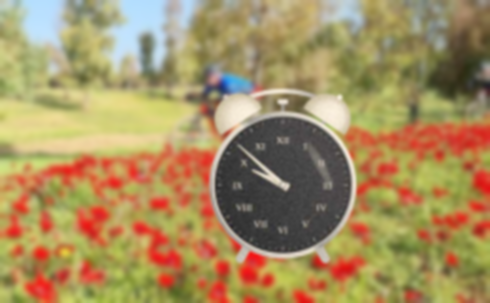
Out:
9.52
